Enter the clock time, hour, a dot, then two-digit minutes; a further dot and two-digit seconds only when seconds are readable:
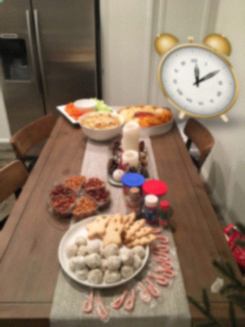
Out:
12.10
